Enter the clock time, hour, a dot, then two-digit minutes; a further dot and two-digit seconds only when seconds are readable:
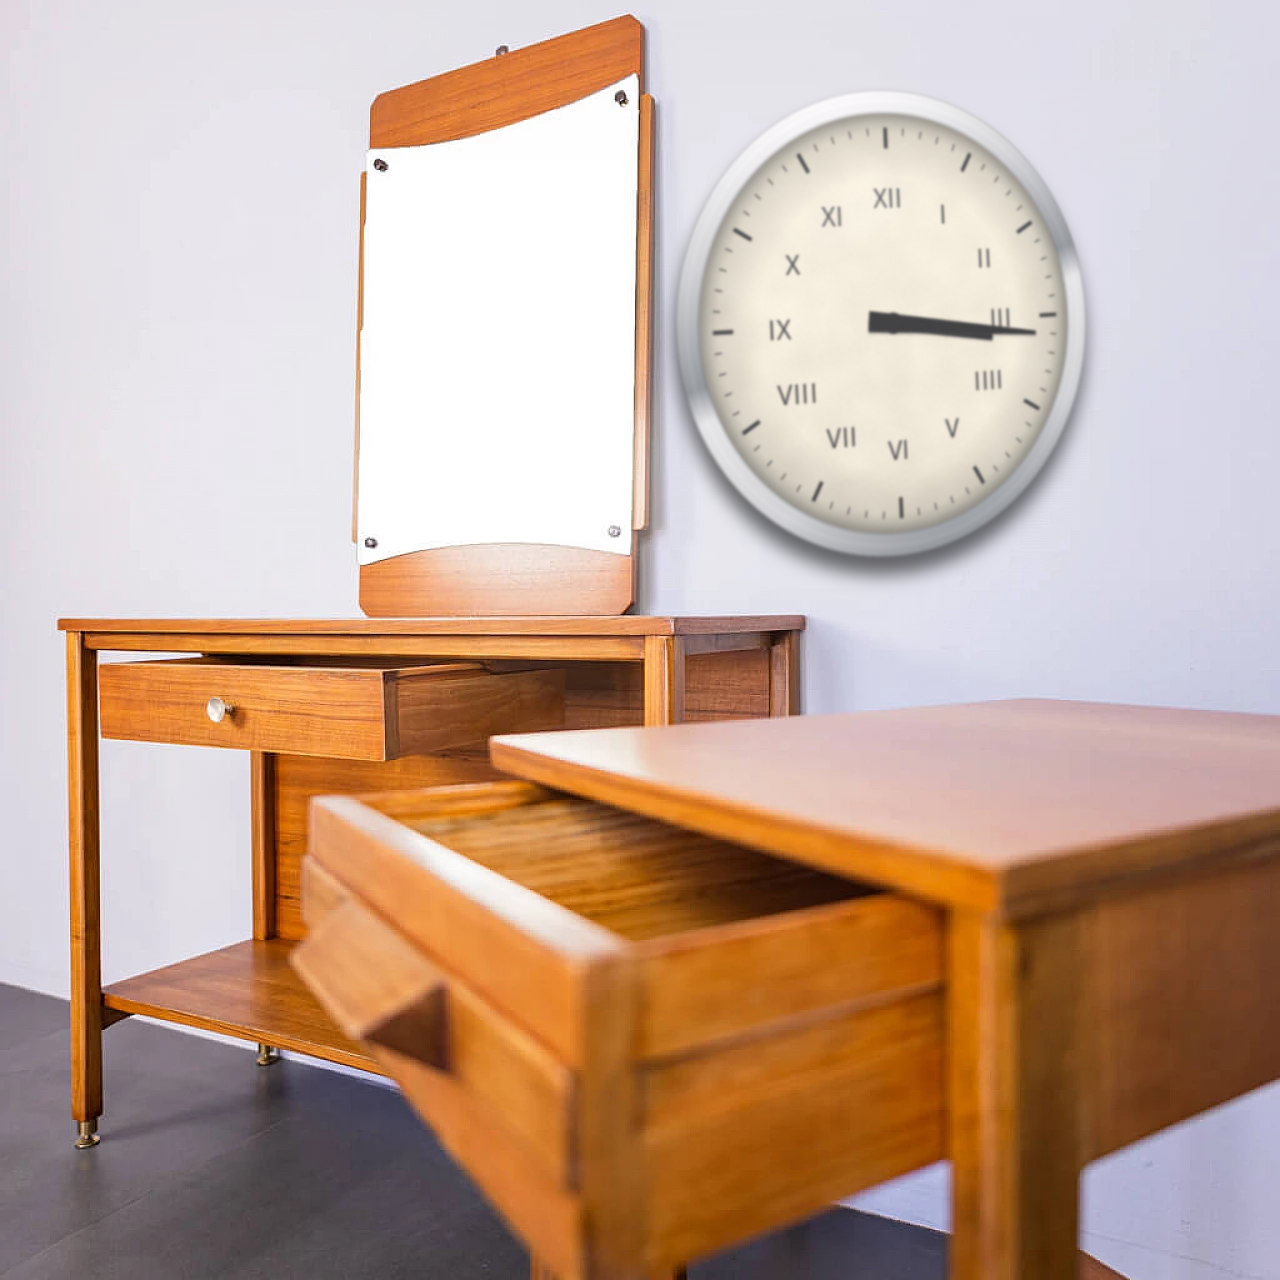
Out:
3.16
